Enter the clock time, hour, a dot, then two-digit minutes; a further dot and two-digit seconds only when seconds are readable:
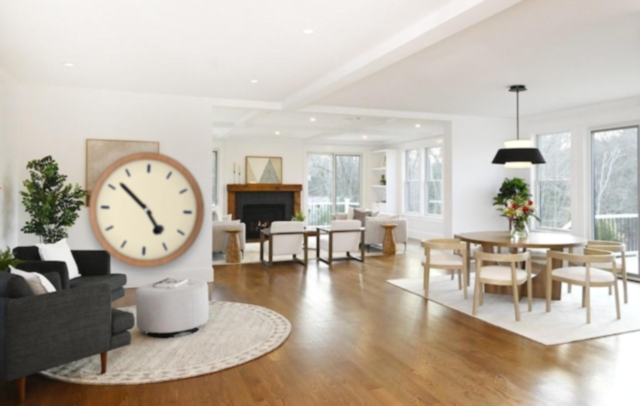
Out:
4.52
